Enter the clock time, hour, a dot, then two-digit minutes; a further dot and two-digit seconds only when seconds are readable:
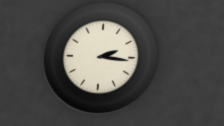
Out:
2.16
